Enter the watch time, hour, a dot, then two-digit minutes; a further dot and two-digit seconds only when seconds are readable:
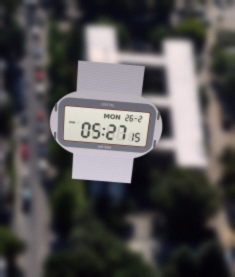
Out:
5.27.15
